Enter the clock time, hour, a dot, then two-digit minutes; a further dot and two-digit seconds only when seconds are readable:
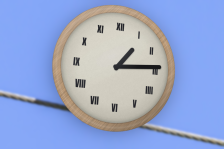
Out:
1.14
